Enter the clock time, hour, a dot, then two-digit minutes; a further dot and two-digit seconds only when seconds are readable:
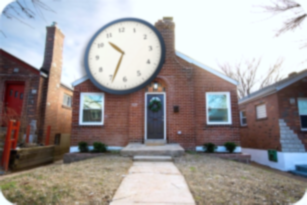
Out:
10.34
